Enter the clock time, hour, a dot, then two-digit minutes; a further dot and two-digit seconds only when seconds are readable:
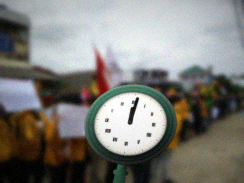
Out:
12.01
